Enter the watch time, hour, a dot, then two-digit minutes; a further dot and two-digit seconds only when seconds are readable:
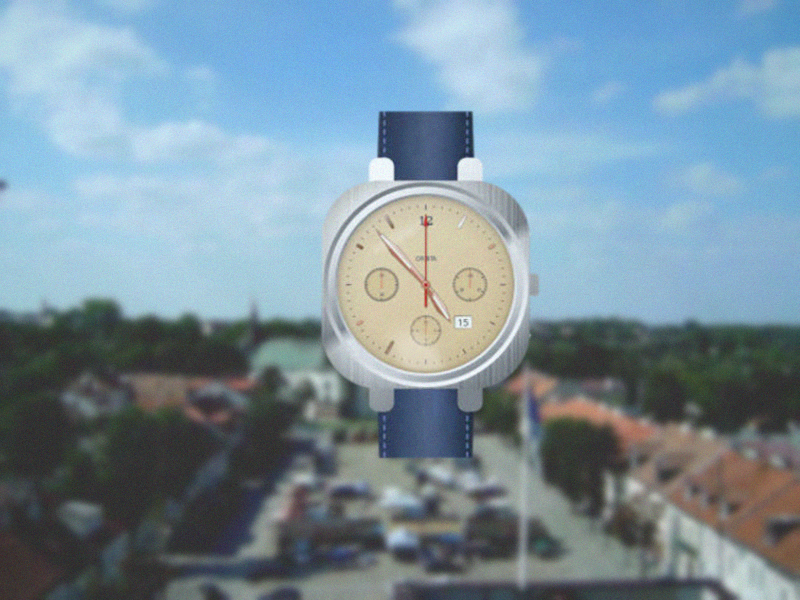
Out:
4.53
